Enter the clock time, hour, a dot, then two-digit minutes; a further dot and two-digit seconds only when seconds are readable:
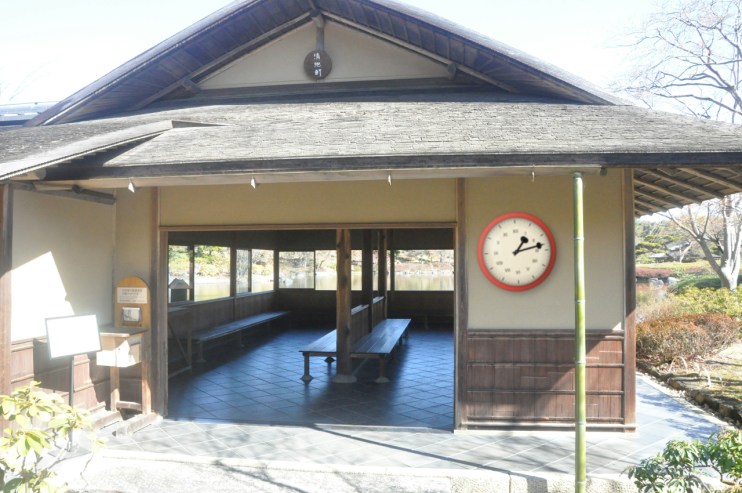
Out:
1.13
